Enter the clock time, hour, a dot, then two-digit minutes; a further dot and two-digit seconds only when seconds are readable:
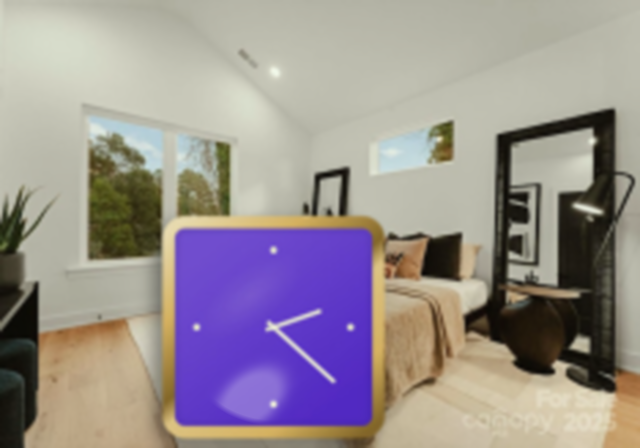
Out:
2.22
